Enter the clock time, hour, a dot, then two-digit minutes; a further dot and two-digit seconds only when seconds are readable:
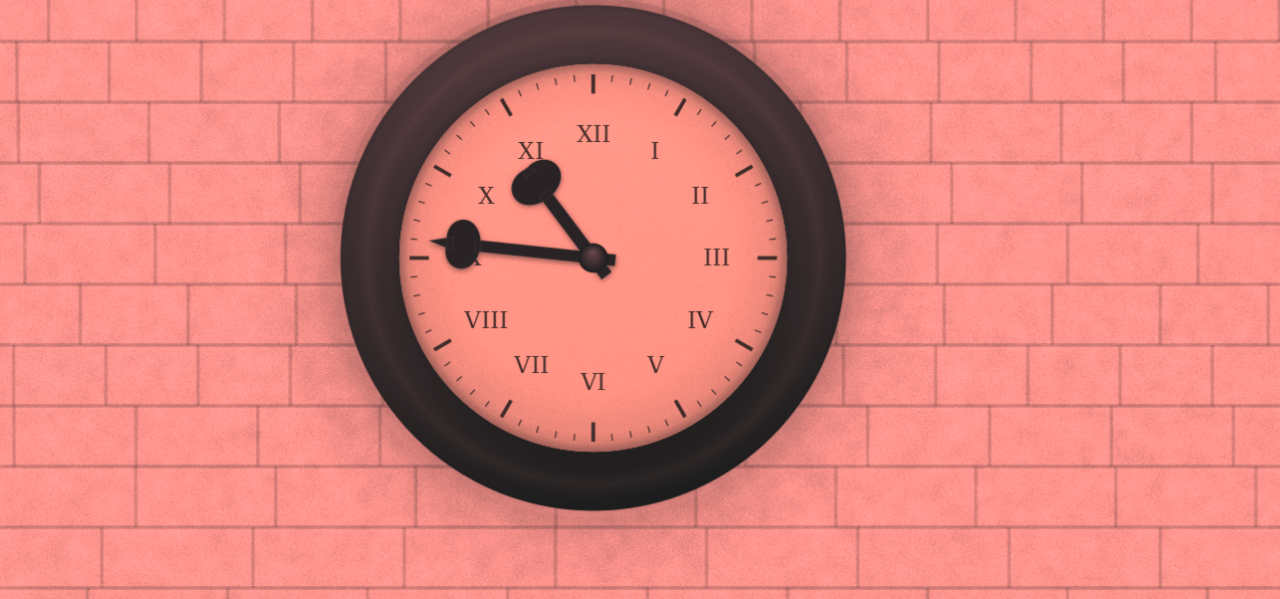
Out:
10.46
